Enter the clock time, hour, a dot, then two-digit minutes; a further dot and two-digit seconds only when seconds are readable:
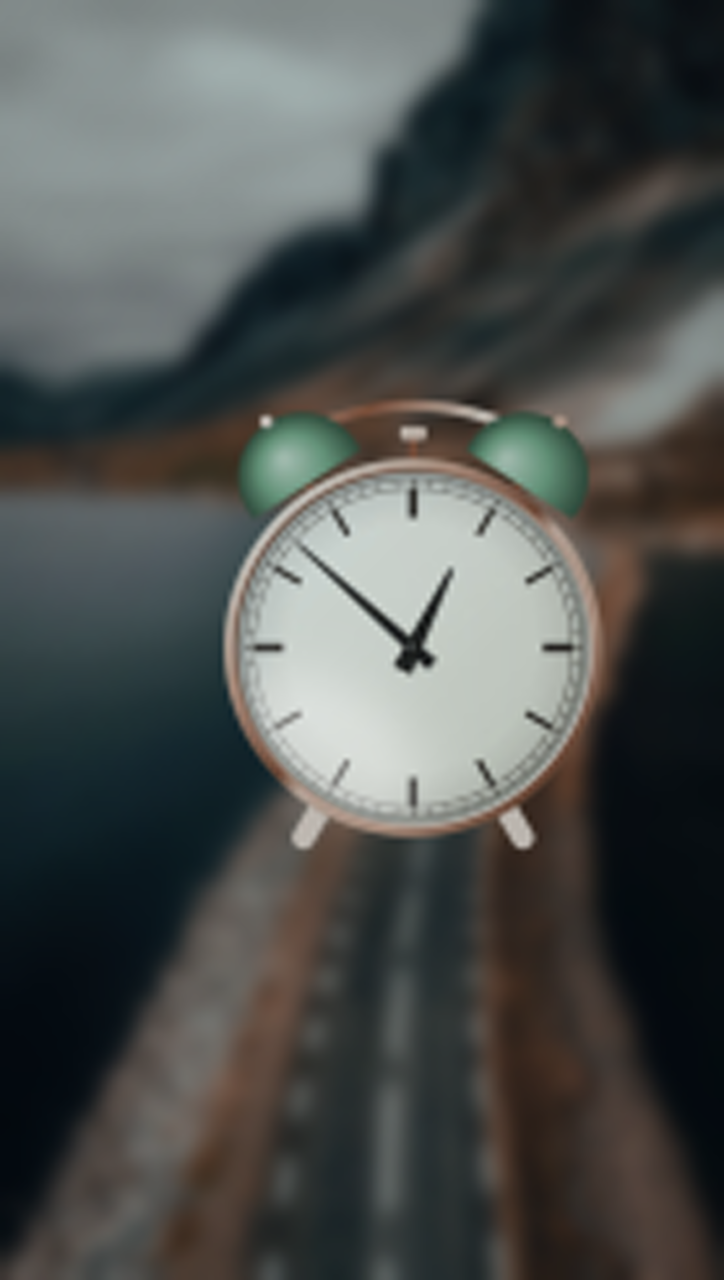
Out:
12.52
